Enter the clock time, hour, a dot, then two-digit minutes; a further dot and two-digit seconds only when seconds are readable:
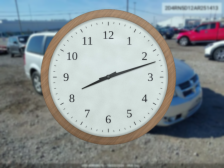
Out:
8.12
